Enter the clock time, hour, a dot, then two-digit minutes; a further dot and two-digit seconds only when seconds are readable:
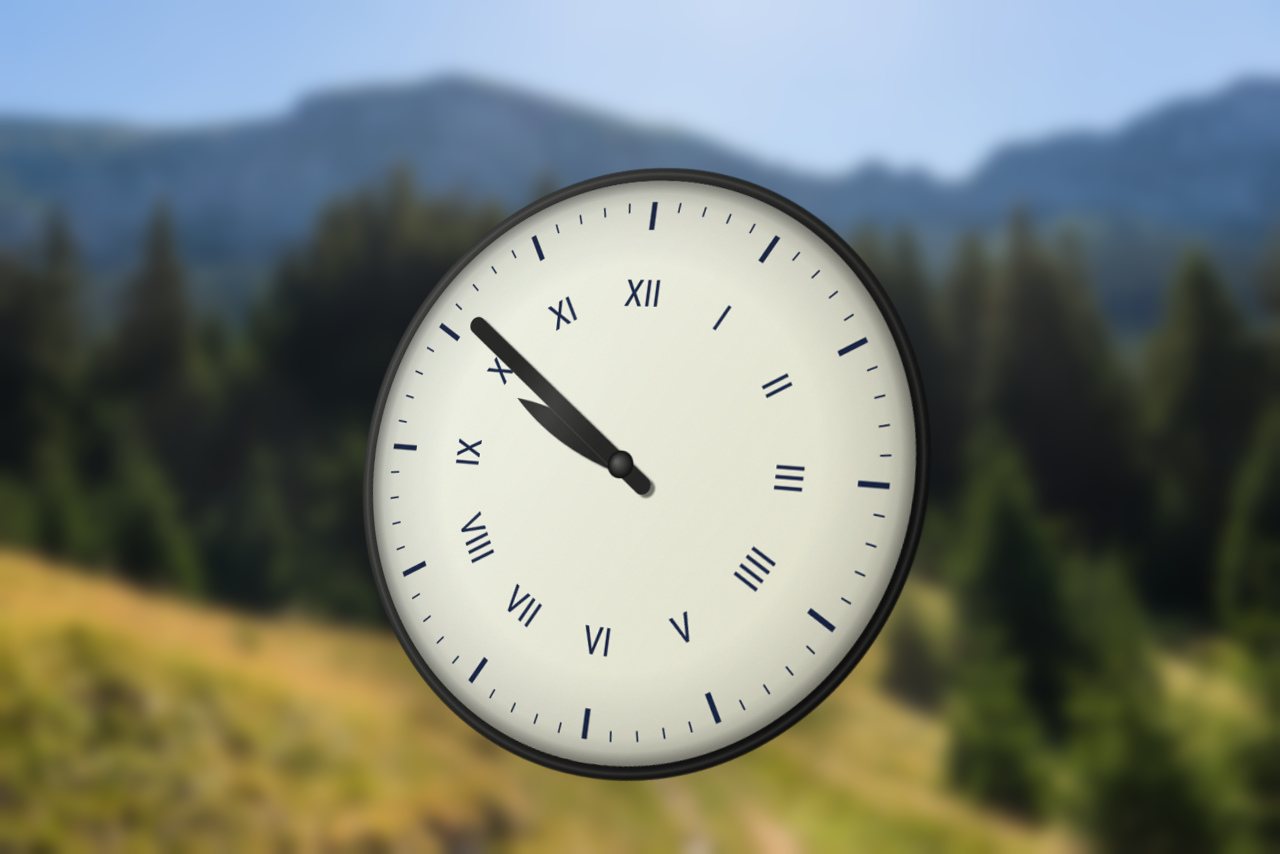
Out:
9.51
